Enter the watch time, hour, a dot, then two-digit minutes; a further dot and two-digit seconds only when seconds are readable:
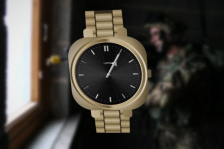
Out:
1.05
